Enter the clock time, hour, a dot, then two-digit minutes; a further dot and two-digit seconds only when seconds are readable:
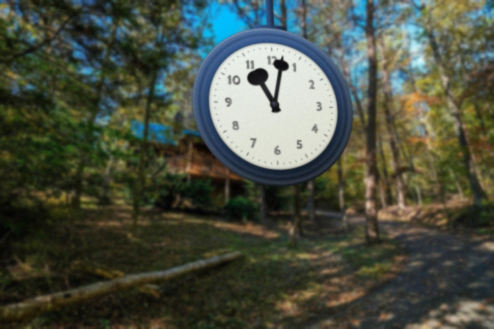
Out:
11.02
